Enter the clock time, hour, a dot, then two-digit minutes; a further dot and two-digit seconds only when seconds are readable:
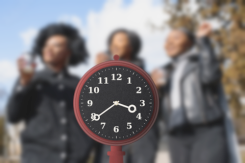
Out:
3.39
